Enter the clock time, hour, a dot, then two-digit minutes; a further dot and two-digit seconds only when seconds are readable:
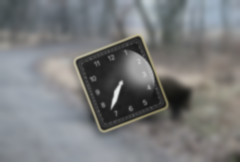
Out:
7.37
